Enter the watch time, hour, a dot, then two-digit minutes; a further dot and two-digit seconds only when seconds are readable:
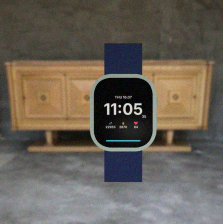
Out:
11.05
